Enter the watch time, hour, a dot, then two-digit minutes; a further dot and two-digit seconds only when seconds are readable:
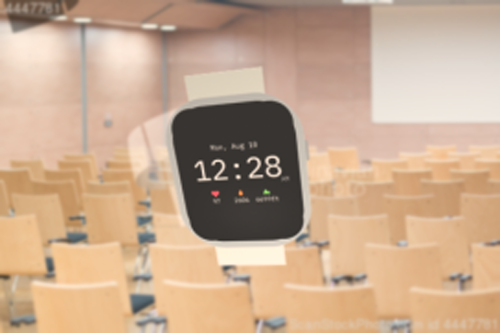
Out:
12.28
